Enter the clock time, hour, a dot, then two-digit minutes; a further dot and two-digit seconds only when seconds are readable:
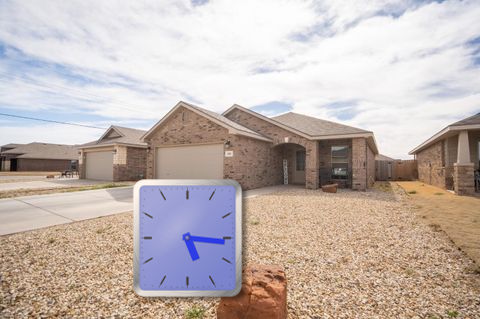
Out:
5.16
